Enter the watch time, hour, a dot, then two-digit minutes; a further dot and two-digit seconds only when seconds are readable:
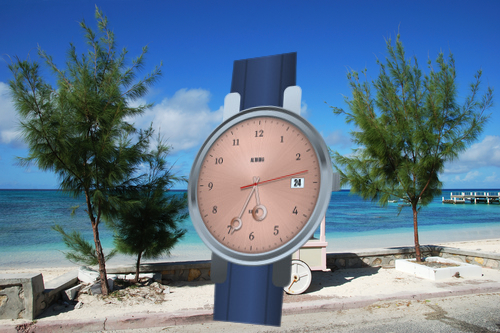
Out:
5.34.13
